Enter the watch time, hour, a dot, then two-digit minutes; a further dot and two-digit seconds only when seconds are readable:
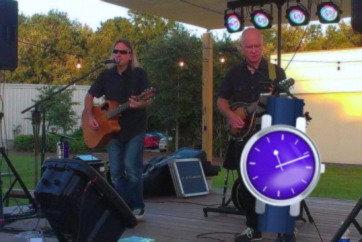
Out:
11.11
